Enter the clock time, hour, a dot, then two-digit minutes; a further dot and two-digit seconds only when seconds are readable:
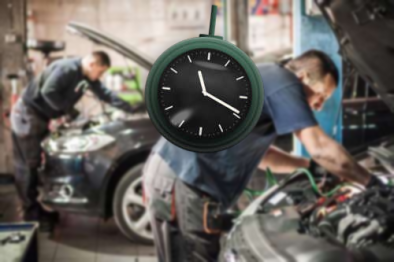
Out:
11.19
